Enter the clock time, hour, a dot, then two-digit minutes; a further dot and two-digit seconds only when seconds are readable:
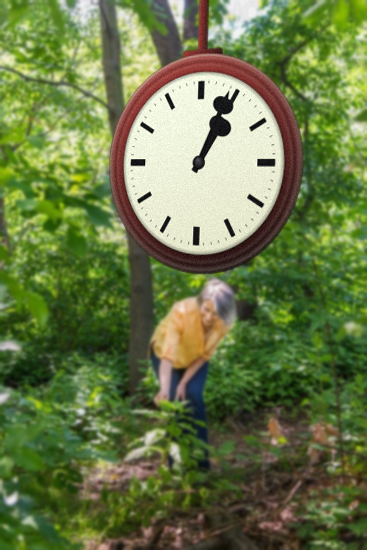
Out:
1.04
